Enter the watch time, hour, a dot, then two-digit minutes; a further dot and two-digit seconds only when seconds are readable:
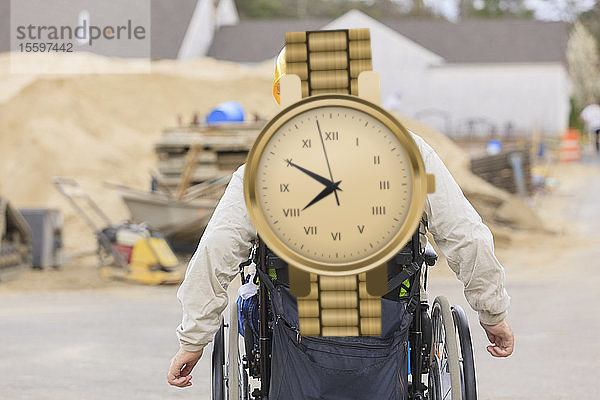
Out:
7.49.58
